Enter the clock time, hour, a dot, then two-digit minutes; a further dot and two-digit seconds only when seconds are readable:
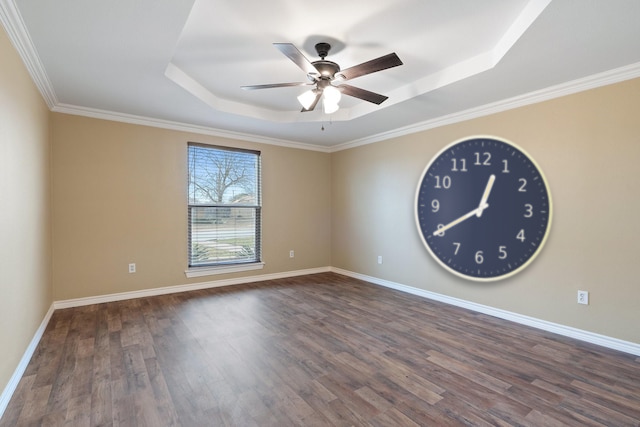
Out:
12.40
